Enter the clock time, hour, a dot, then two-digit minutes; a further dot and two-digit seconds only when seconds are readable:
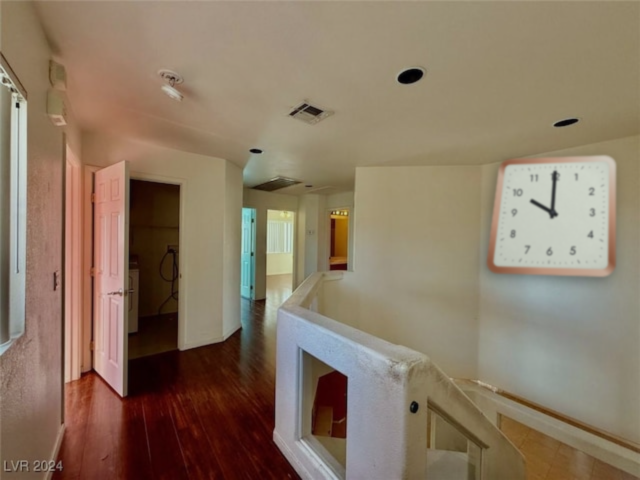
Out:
10.00
